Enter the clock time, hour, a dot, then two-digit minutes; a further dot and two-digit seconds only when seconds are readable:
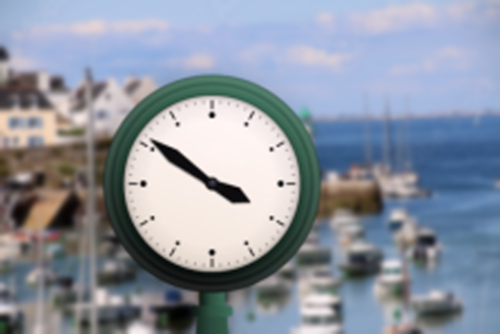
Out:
3.51
